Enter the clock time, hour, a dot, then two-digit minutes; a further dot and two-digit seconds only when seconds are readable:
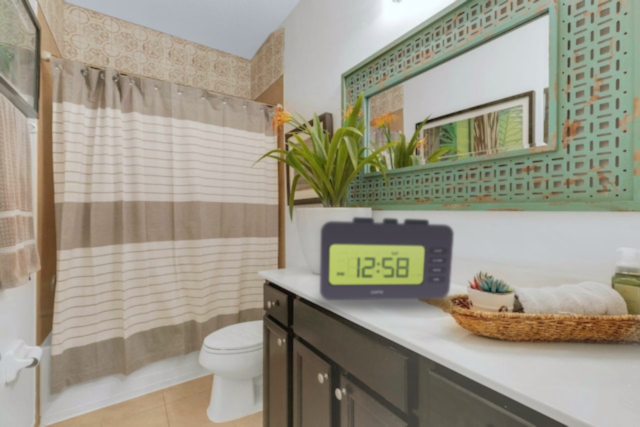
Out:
12.58
